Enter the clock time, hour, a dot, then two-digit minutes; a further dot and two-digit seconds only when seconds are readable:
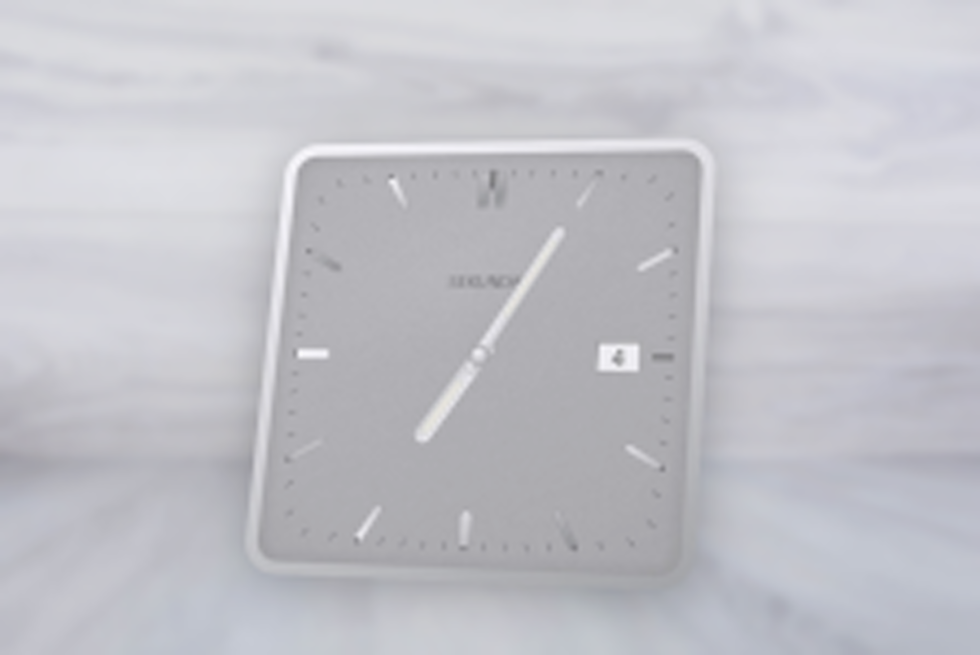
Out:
7.05
